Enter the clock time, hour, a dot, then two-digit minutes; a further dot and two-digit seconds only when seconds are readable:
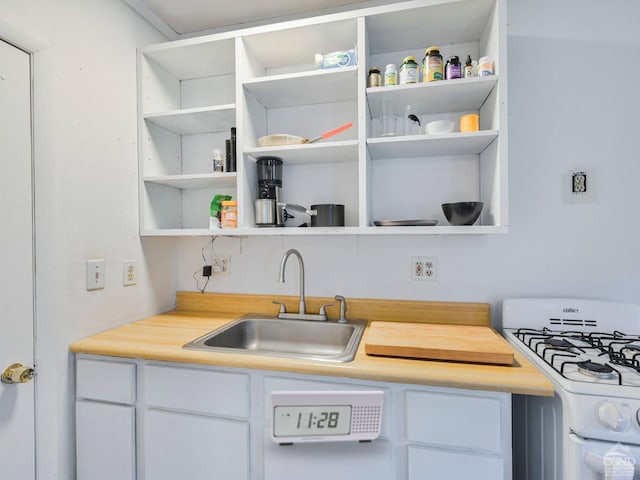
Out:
11.28
